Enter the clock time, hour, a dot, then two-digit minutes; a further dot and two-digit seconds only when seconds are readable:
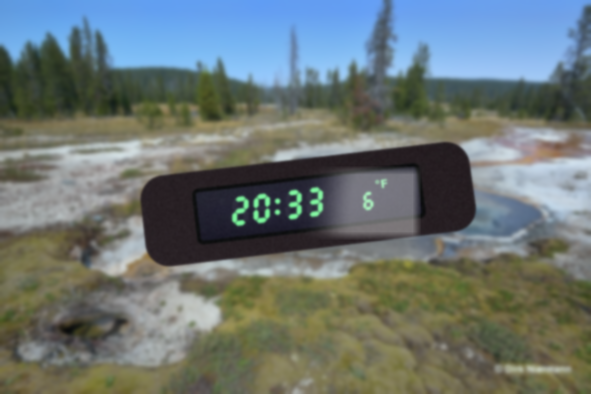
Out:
20.33
